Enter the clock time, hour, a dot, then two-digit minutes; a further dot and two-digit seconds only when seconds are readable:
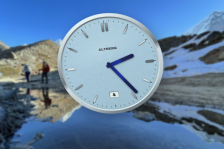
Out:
2.24
